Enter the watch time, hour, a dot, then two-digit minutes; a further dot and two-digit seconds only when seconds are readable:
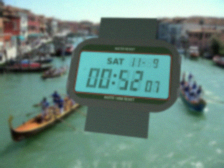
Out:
0.52.07
